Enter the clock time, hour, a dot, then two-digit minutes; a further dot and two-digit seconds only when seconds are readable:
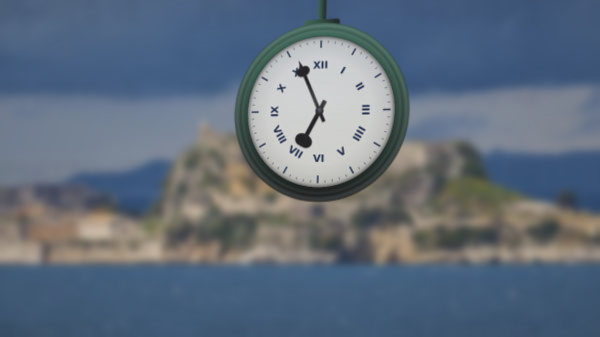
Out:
6.56
